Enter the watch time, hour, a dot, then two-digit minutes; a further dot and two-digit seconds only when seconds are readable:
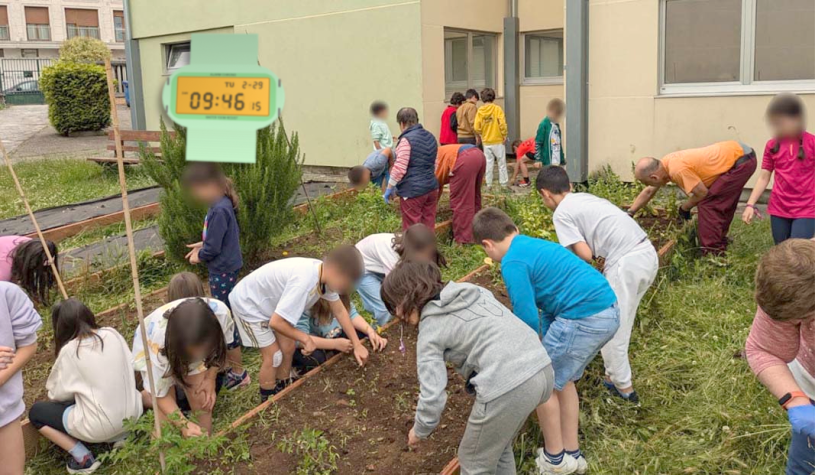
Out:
9.46
